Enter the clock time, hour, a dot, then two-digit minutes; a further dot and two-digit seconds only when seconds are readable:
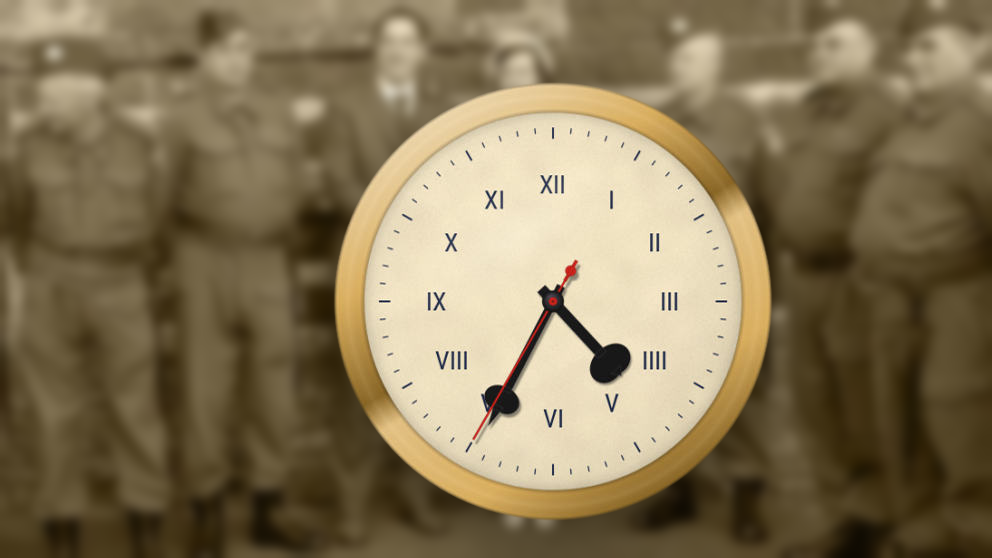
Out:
4.34.35
